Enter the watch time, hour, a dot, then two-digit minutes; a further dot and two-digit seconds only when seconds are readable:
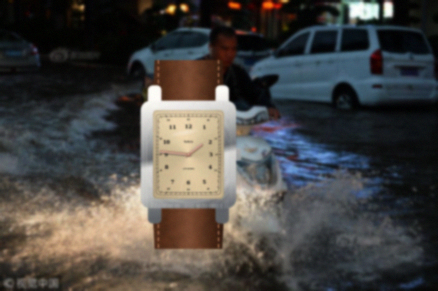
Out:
1.46
